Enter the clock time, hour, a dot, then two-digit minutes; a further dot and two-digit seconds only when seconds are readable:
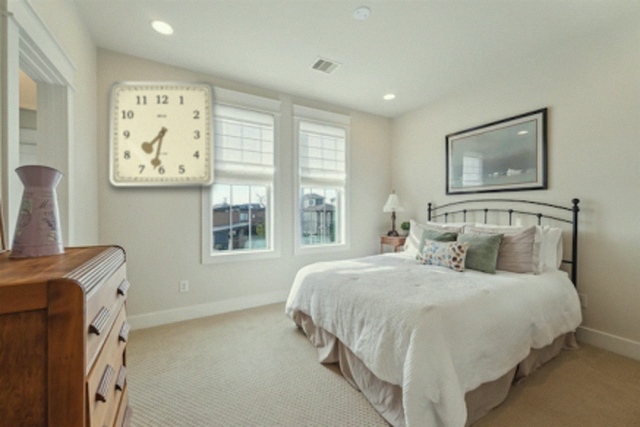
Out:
7.32
